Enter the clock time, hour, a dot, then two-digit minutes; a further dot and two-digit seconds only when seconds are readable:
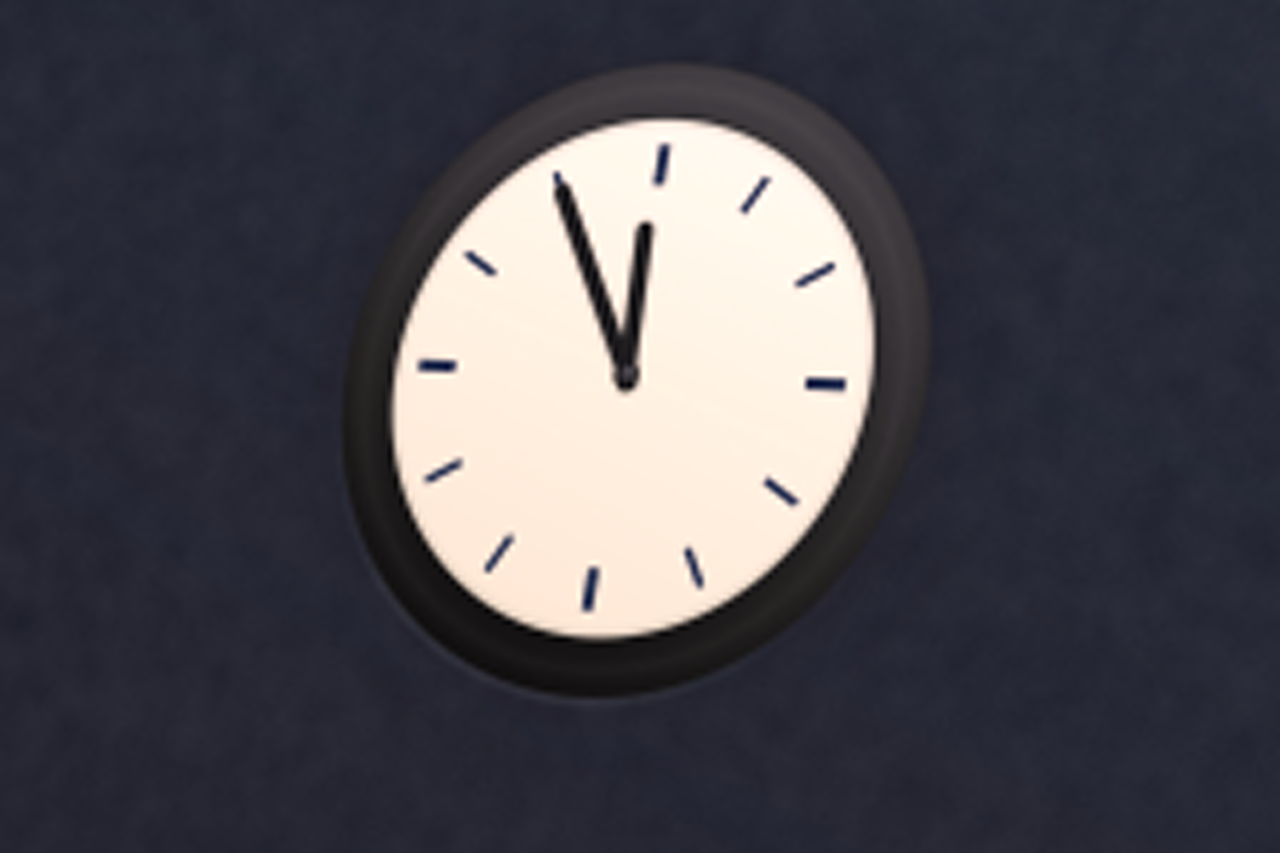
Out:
11.55
